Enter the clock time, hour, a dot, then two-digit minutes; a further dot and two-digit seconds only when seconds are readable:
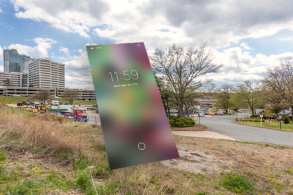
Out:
11.59
